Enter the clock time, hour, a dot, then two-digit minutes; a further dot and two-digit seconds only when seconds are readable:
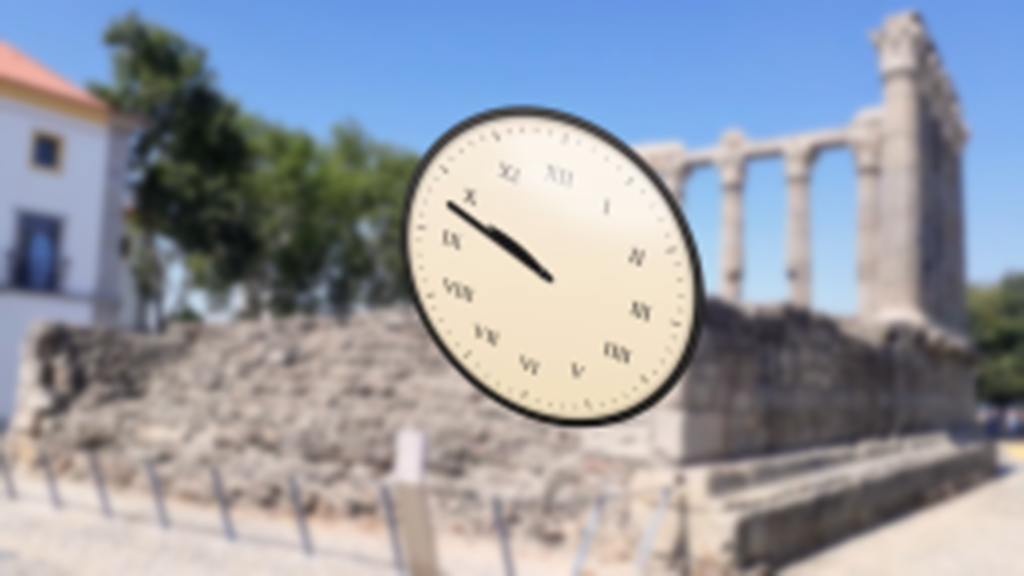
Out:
9.48
